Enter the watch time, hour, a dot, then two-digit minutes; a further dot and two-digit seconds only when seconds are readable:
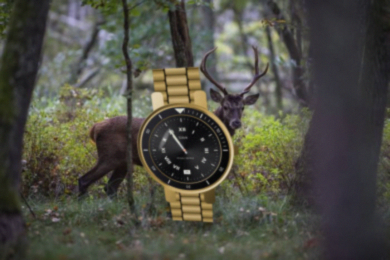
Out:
10.55
